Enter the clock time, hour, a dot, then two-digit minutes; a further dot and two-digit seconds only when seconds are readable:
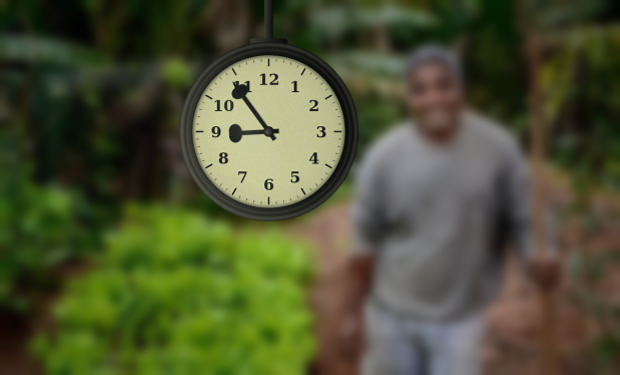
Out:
8.54
